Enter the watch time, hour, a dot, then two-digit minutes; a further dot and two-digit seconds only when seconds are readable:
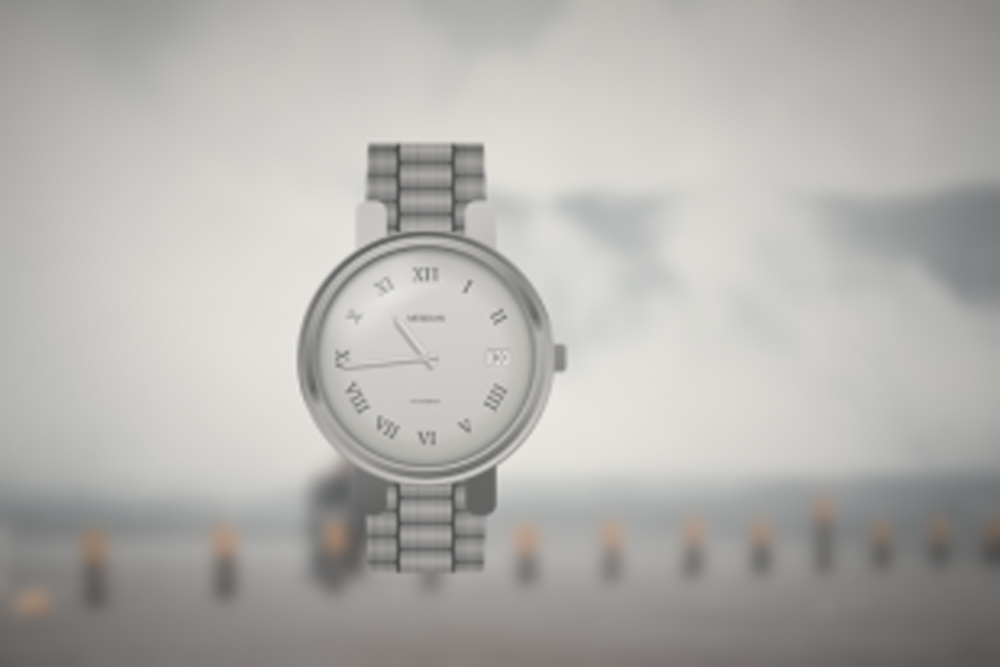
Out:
10.44
